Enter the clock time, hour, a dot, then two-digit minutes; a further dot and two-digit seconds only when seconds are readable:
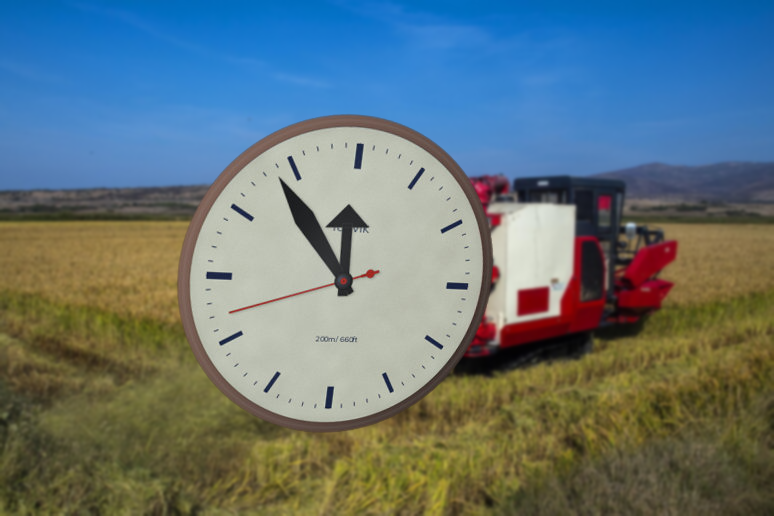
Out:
11.53.42
